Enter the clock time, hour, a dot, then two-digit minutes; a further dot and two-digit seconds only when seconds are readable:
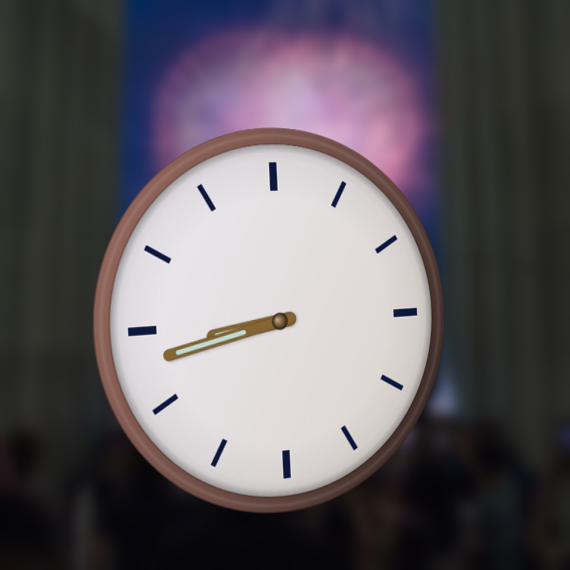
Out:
8.43
